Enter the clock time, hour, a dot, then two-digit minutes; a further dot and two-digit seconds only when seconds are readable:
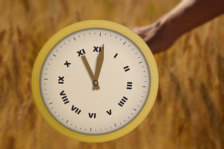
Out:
11.01
